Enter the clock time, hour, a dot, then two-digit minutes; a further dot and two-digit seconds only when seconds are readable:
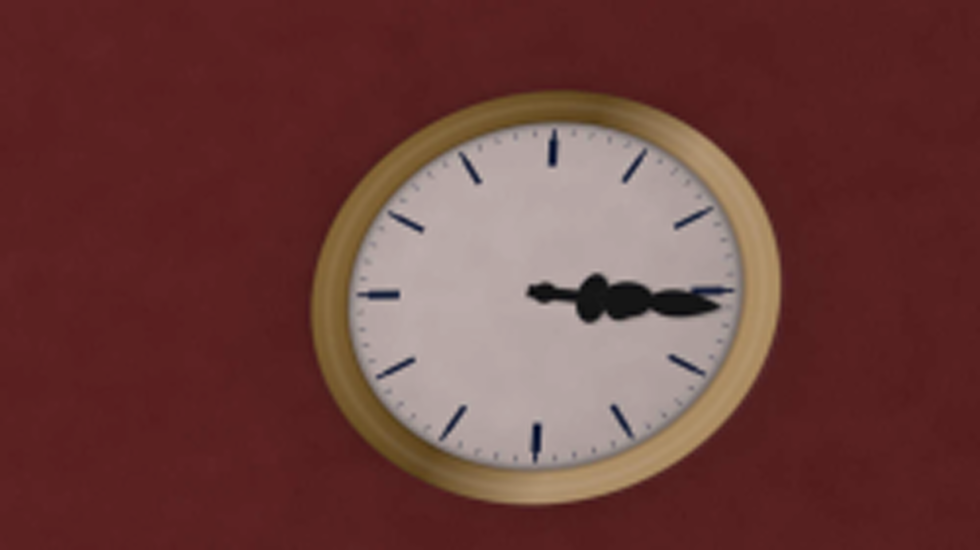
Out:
3.16
